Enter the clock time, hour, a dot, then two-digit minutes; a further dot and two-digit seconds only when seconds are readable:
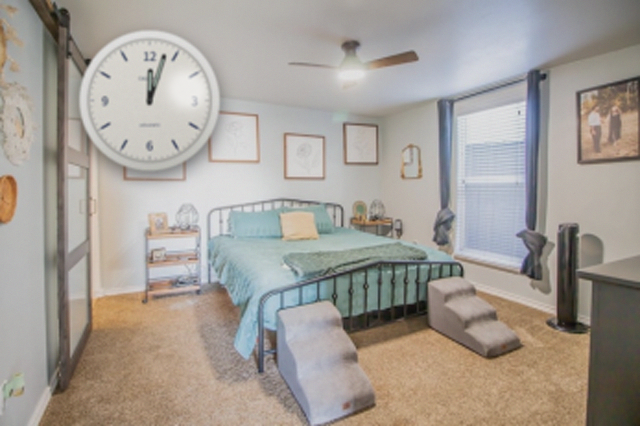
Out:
12.03
